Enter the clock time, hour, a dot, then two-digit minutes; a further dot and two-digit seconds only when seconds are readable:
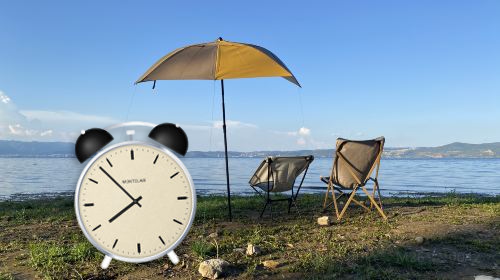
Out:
7.53
